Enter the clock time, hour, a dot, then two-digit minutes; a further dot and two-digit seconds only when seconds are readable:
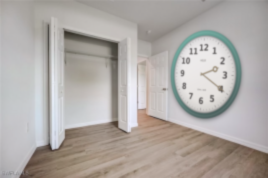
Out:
2.20
